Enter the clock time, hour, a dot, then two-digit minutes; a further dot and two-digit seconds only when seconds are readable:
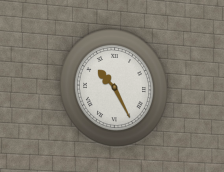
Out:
10.25
